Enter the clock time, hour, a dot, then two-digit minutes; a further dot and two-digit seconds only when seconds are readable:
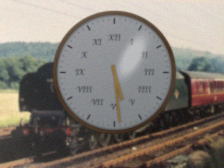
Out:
5.29
